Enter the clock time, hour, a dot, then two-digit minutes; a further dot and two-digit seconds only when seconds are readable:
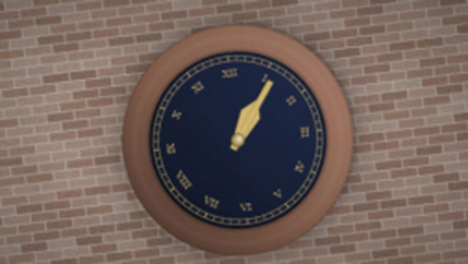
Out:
1.06
